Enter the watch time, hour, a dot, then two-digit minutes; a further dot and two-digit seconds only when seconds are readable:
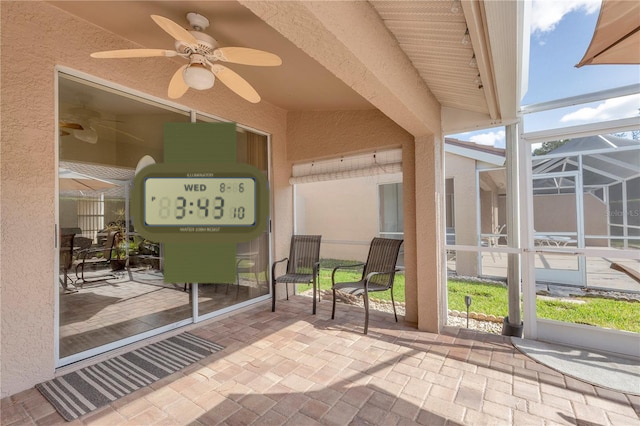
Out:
3.43.10
